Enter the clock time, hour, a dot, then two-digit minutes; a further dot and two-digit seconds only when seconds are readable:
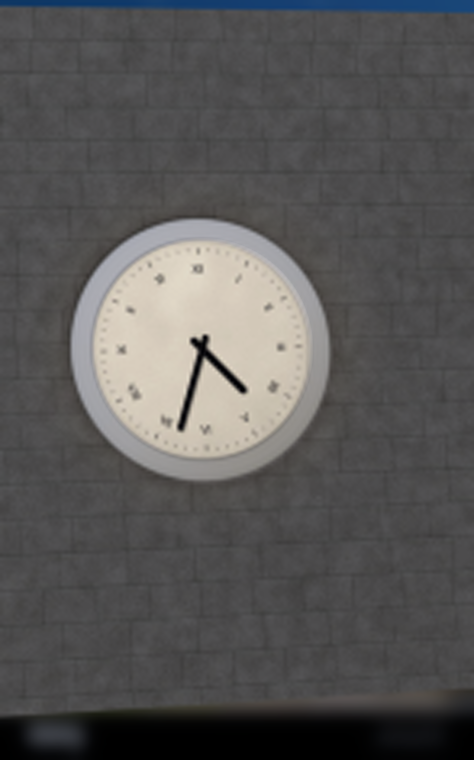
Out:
4.33
